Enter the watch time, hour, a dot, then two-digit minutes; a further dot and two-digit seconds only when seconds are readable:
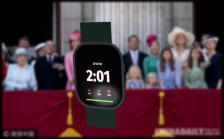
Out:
2.01
